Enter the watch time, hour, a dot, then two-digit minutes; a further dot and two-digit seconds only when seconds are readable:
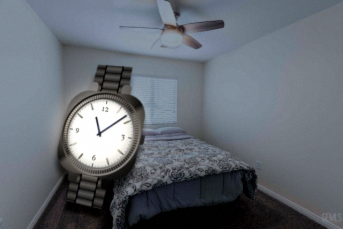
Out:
11.08
